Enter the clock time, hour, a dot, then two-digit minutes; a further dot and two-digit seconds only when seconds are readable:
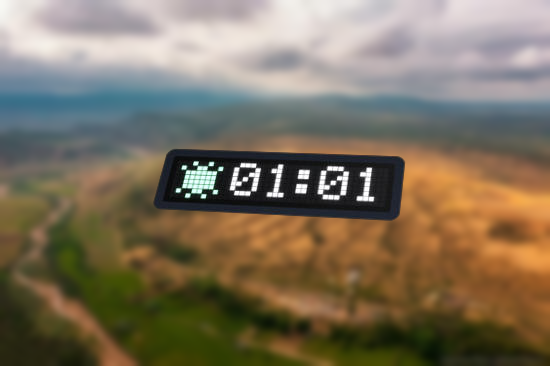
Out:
1.01
